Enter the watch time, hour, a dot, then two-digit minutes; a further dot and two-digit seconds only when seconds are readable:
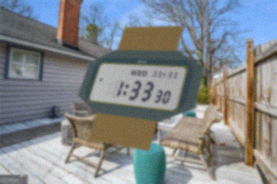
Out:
1.33.30
